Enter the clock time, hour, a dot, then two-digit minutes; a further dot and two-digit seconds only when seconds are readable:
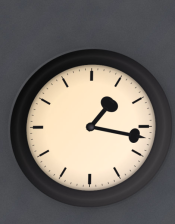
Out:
1.17
